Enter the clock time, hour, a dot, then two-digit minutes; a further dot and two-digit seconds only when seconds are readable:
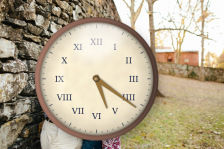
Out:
5.21
